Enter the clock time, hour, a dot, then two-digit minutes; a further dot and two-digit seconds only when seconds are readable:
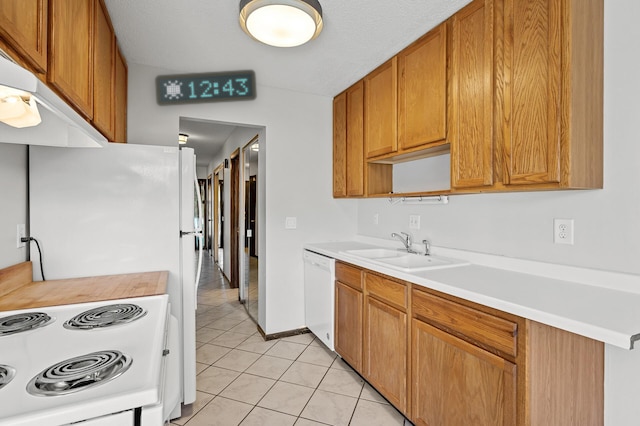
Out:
12.43
